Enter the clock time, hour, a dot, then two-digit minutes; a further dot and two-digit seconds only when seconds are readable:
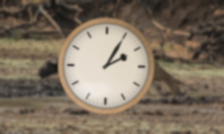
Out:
2.05
